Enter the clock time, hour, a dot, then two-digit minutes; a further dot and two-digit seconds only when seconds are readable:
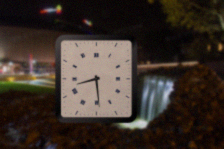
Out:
8.29
